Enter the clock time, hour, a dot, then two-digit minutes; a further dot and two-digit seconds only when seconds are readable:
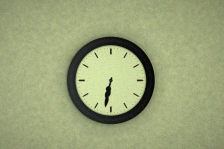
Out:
6.32
